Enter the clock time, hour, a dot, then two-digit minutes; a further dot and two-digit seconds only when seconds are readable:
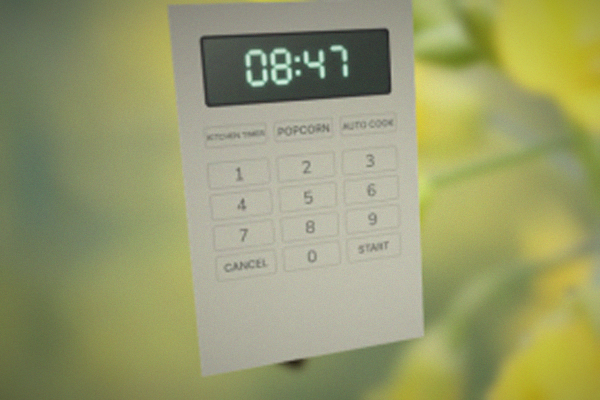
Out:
8.47
